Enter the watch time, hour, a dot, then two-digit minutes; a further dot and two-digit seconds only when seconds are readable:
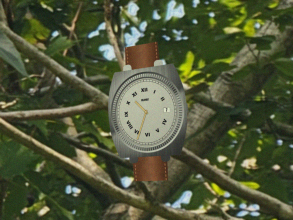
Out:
10.34
